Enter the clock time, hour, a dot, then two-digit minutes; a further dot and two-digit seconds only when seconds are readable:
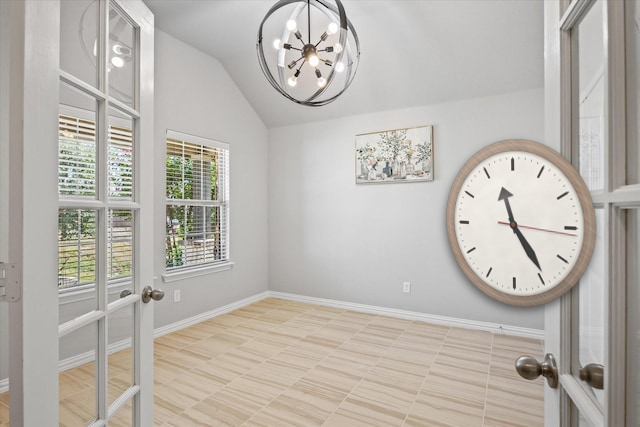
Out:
11.24.16
